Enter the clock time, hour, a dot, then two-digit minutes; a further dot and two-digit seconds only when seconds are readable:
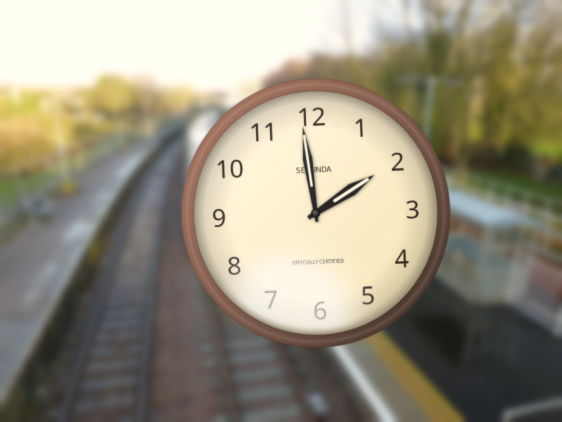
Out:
1.59
